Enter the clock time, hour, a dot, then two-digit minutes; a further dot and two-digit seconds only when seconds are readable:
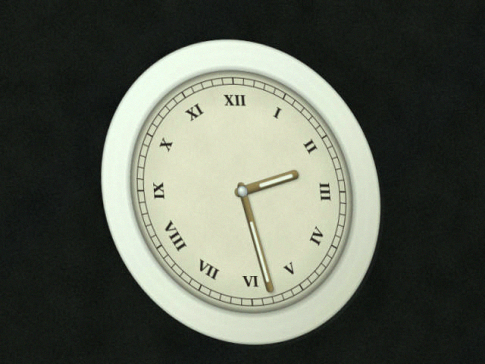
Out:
2.28
